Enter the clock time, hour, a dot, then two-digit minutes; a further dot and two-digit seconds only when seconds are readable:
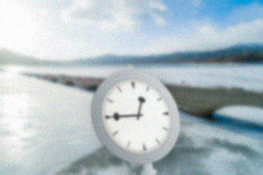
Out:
12.45
